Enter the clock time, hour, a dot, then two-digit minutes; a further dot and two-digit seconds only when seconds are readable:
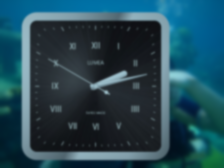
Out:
2.12.50
